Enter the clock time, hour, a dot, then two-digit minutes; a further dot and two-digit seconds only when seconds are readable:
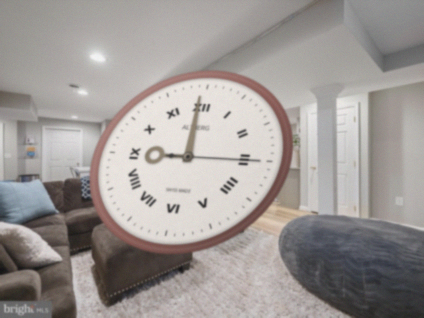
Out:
8.59.15
